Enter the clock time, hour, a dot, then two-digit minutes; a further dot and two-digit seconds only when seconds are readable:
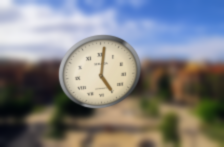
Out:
5.01
